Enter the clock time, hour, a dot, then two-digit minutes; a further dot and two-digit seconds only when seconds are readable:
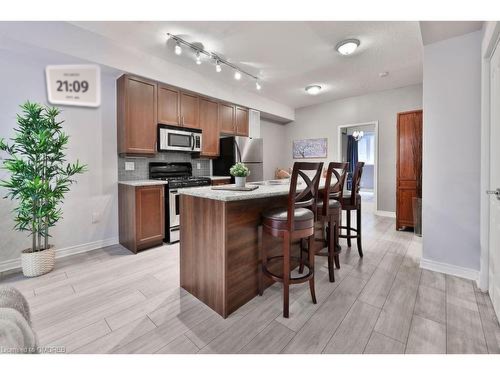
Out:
21.09
